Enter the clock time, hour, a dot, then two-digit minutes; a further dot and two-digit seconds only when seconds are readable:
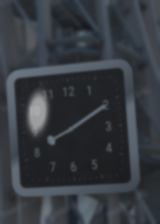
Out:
8.10
